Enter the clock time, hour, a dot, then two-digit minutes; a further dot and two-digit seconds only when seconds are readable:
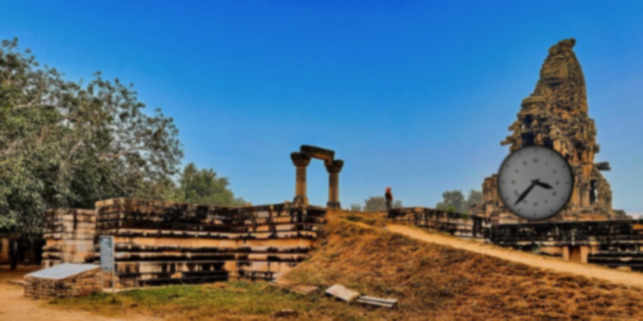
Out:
3.37
